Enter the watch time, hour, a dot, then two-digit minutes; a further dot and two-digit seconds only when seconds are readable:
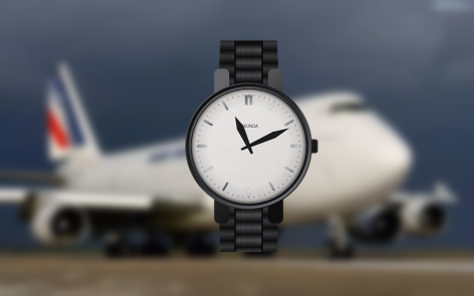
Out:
11.11
